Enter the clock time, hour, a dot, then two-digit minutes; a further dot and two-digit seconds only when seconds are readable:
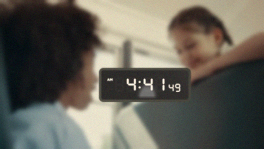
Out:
4.41.49
